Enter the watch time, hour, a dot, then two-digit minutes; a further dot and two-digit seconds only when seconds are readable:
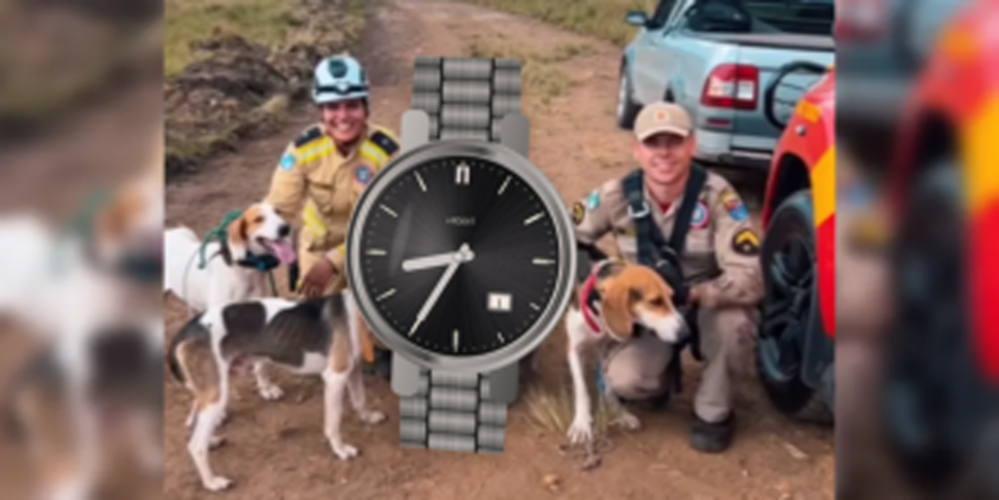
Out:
8.35
